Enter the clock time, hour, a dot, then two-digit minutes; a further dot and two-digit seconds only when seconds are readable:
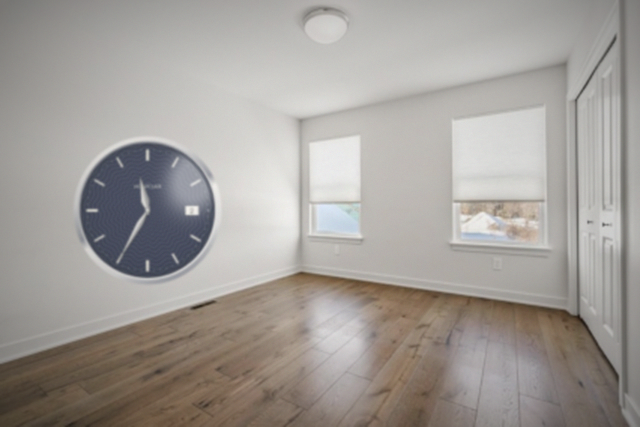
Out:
11.35
